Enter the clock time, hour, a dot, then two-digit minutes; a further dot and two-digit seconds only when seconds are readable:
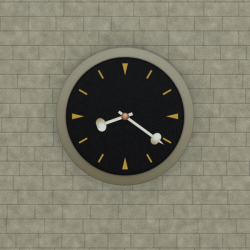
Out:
8.21
